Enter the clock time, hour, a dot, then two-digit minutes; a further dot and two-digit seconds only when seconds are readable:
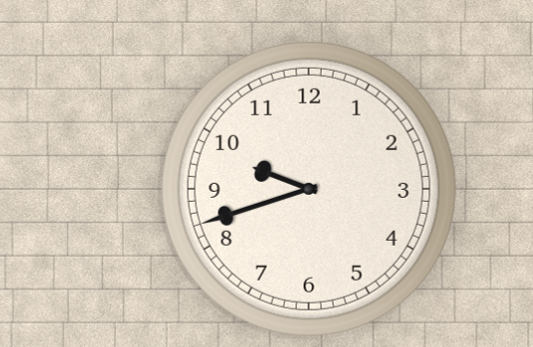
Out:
9.42
